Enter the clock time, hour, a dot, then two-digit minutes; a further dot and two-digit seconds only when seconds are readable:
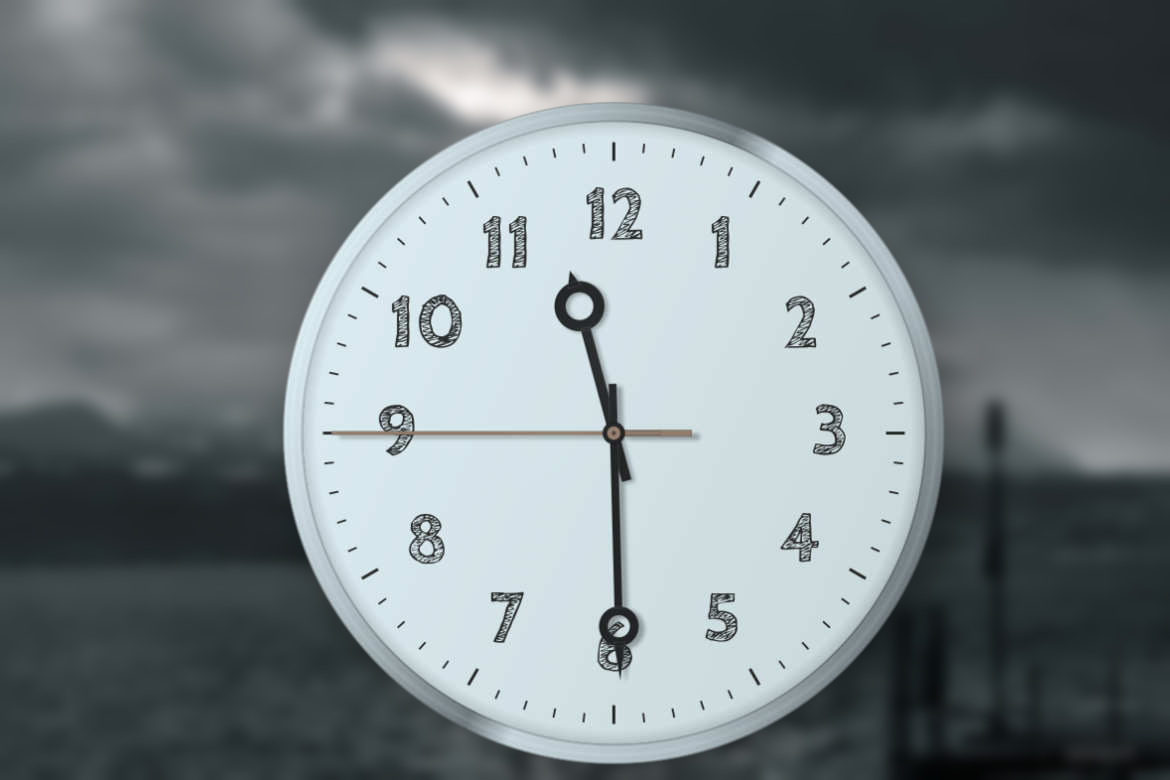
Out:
11.29.45
